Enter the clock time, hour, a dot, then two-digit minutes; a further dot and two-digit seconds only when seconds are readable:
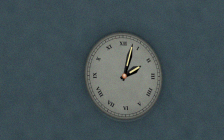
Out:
2.03
